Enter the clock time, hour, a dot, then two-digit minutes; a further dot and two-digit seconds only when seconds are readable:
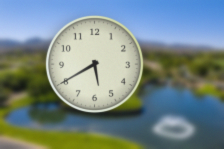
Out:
5.40
